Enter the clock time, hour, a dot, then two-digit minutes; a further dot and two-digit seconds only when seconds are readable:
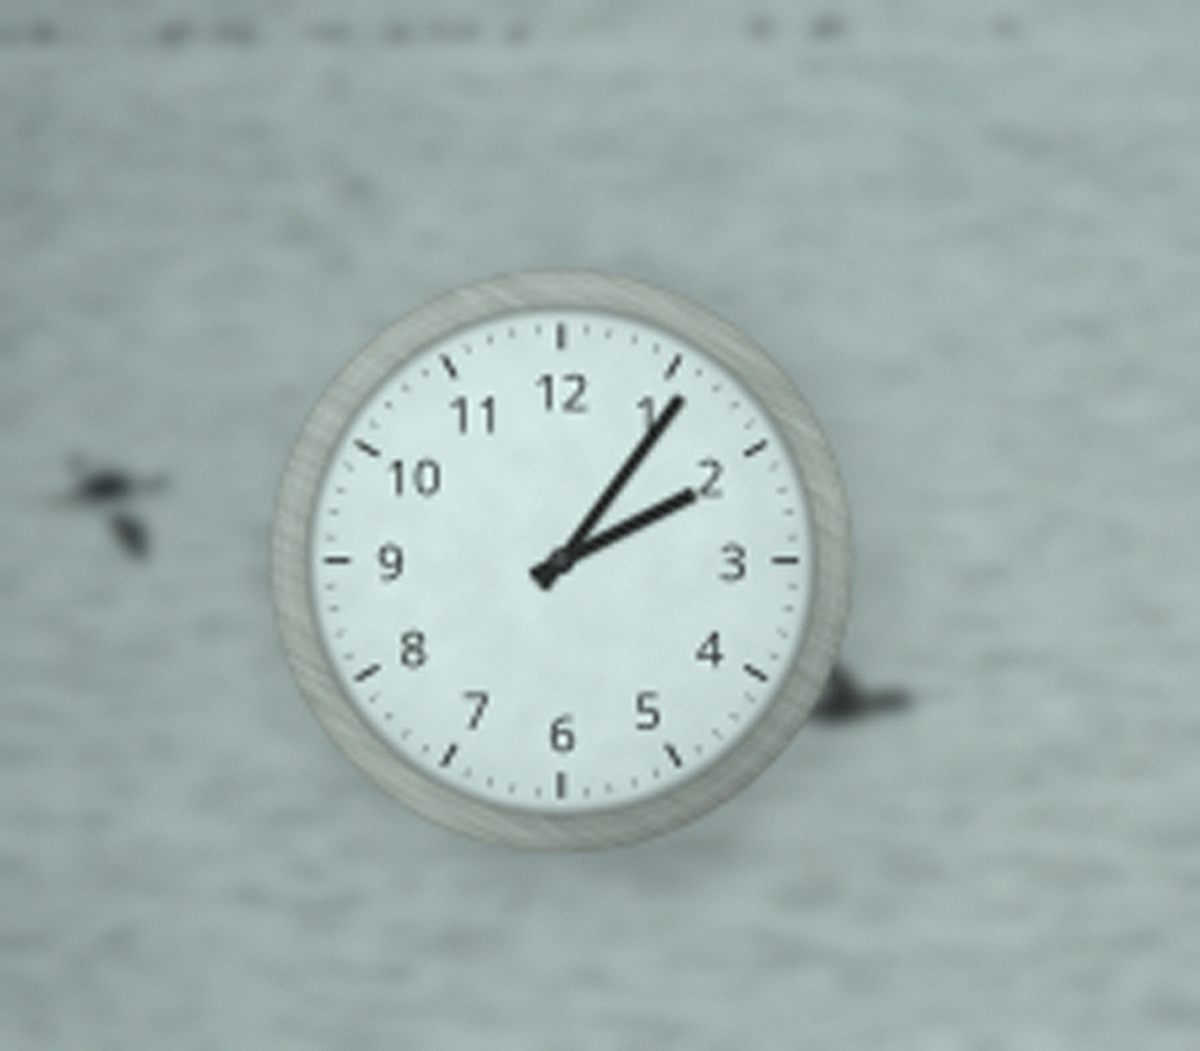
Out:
2.06
